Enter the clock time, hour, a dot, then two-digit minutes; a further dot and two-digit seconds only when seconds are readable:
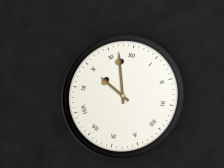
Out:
9.57
